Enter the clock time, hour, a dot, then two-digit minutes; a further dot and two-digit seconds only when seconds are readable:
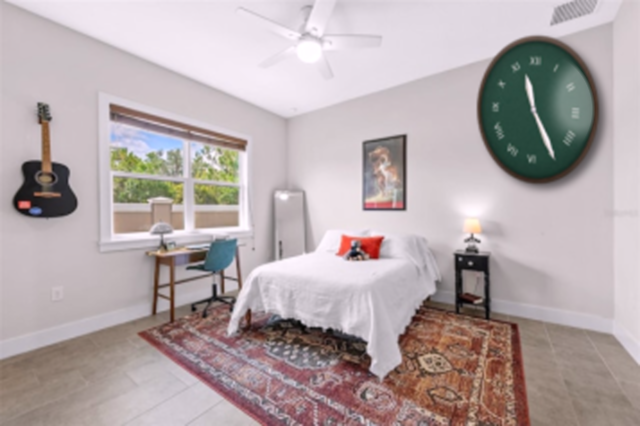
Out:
11.25
